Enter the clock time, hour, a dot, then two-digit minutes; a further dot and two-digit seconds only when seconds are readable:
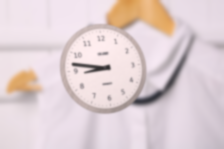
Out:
8.47
